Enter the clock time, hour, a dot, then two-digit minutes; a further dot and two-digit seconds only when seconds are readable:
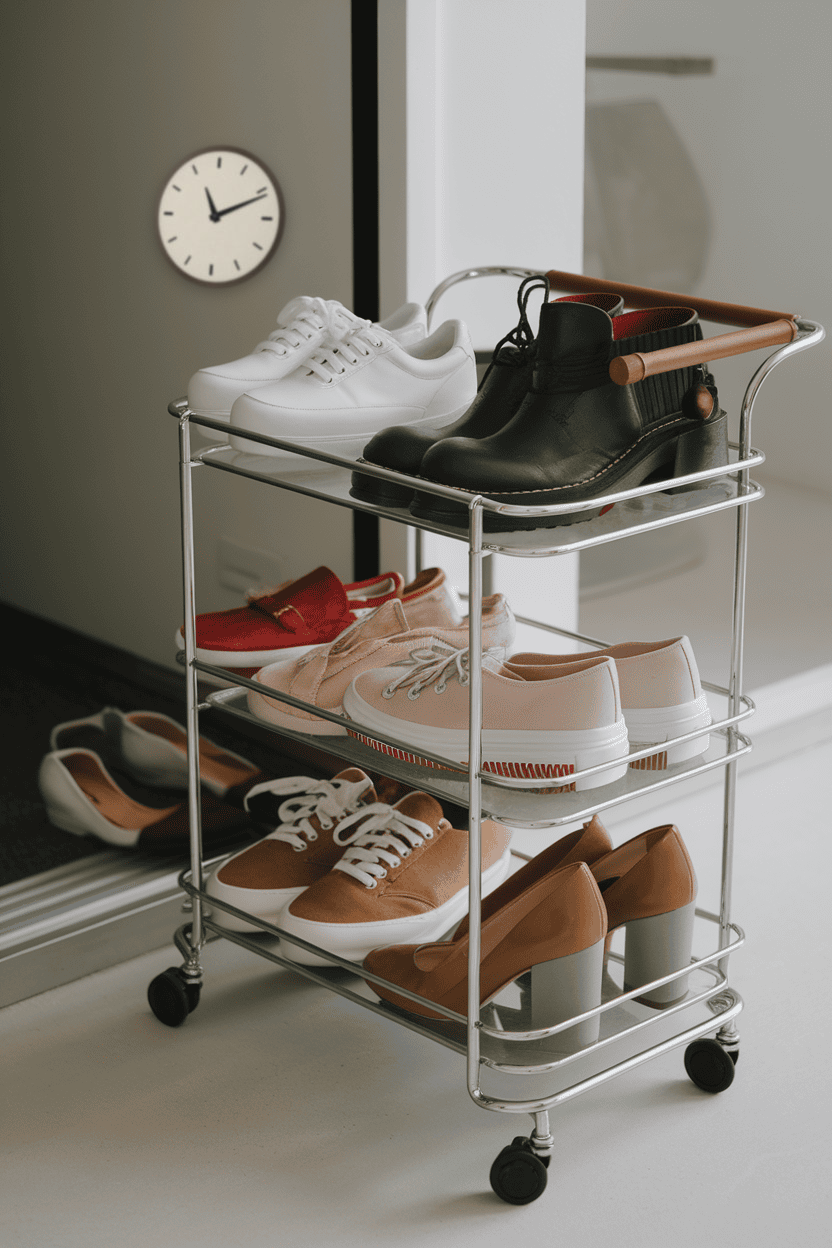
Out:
11.11
